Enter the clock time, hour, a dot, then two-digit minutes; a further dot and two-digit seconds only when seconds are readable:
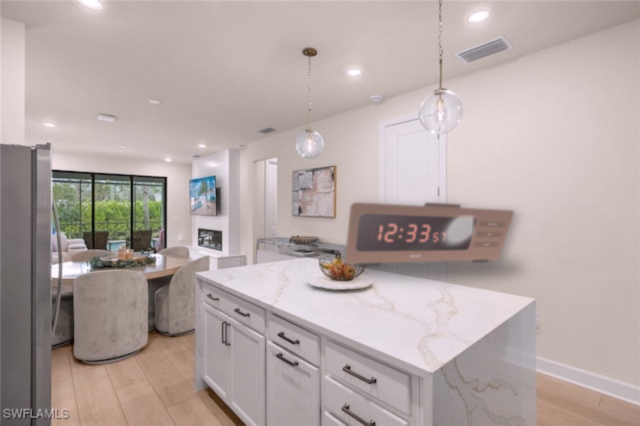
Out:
12.33
